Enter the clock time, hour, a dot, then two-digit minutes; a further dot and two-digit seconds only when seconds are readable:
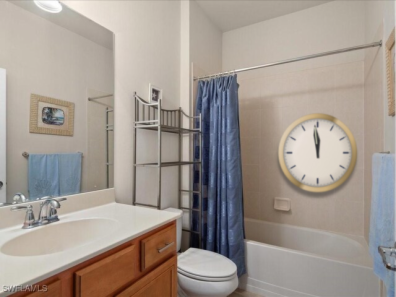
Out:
11.59
